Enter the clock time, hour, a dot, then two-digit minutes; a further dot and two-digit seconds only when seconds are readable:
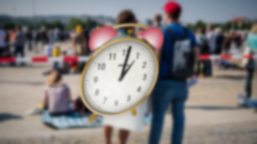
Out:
1.01
